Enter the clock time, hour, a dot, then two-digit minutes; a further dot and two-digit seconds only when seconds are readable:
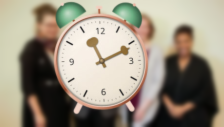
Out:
11.11
